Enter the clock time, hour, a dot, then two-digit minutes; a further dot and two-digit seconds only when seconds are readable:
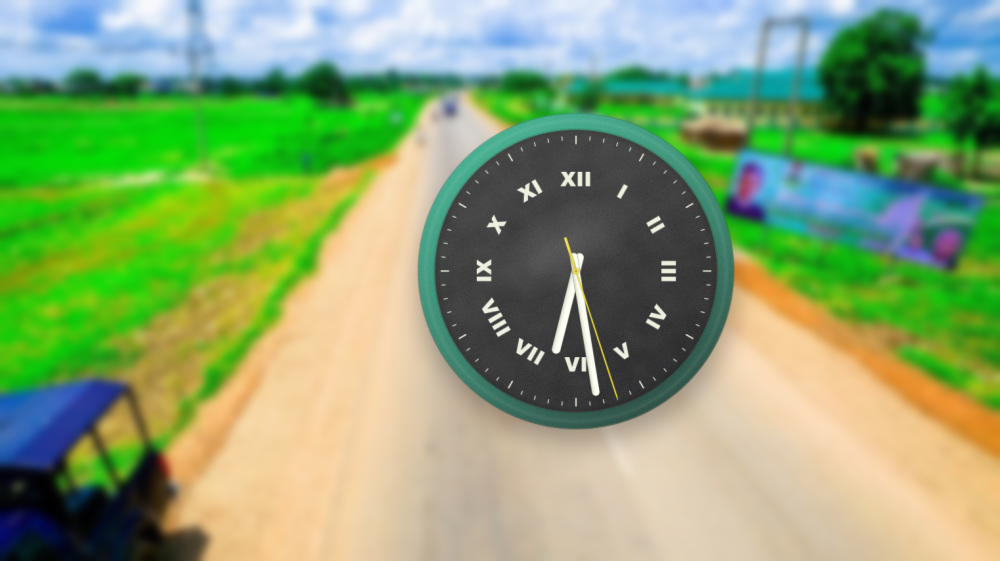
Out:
6.28.27
